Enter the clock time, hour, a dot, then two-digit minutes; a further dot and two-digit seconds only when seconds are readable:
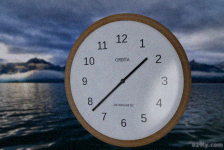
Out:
1.38
